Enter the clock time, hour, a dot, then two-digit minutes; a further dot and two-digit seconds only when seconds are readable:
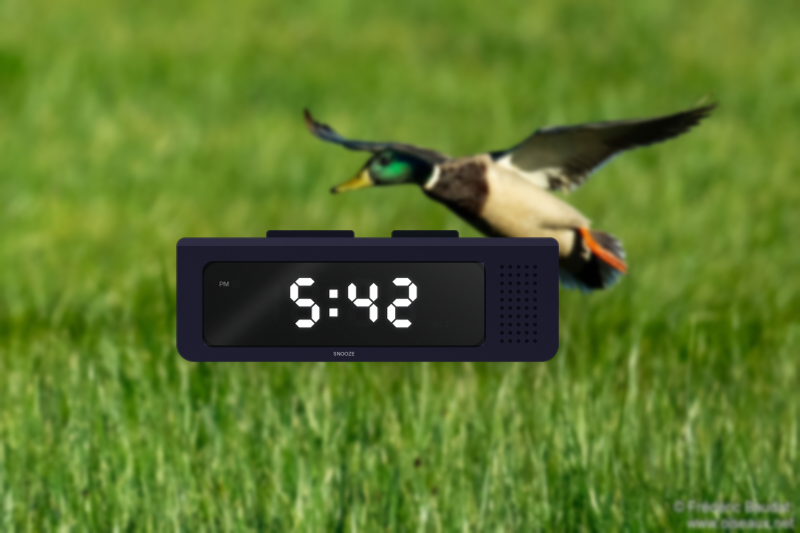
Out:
5.42
